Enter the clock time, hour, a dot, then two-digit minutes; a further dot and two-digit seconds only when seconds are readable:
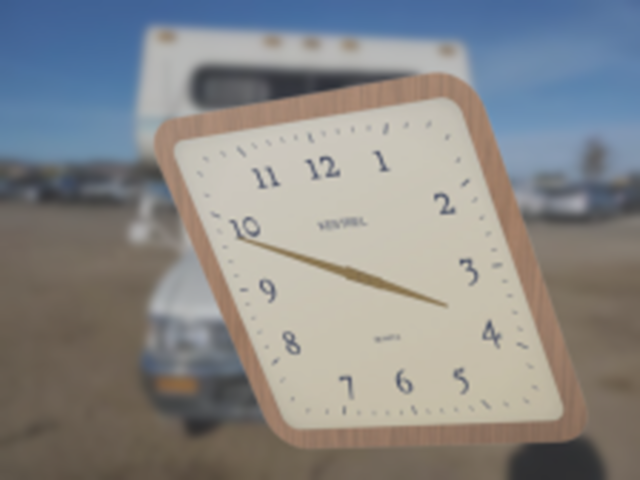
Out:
3.49
